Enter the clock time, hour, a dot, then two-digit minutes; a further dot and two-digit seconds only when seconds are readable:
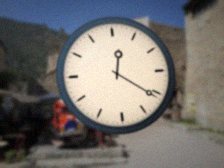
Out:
12.21
